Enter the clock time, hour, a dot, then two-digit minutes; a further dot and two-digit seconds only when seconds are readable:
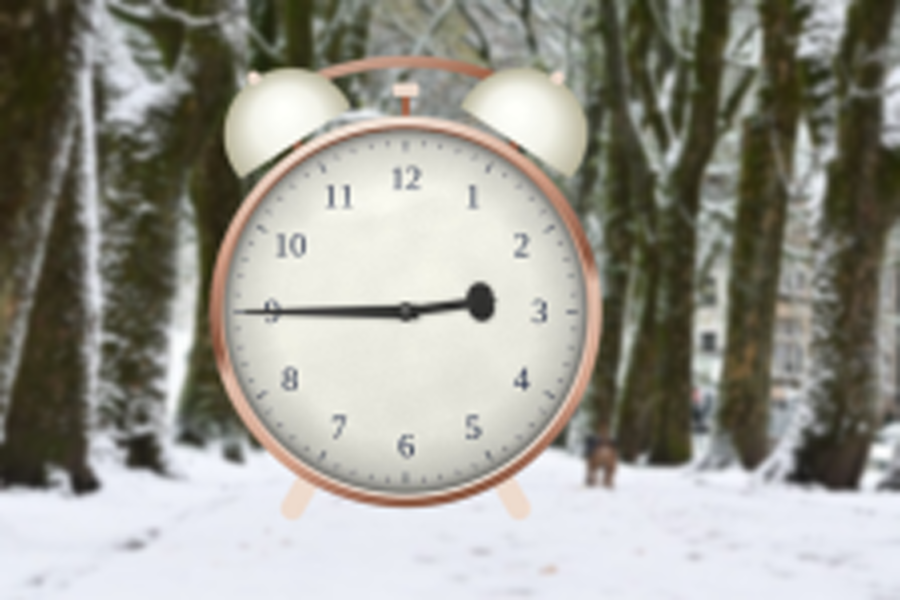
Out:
2.45
